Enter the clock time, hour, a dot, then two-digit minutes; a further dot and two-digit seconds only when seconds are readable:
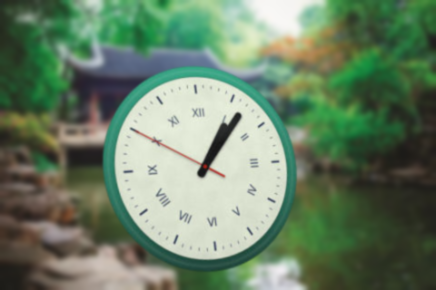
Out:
1.06.50
